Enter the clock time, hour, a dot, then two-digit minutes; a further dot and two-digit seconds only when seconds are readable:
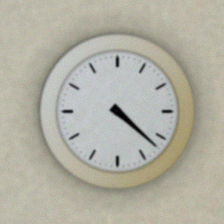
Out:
4.22
